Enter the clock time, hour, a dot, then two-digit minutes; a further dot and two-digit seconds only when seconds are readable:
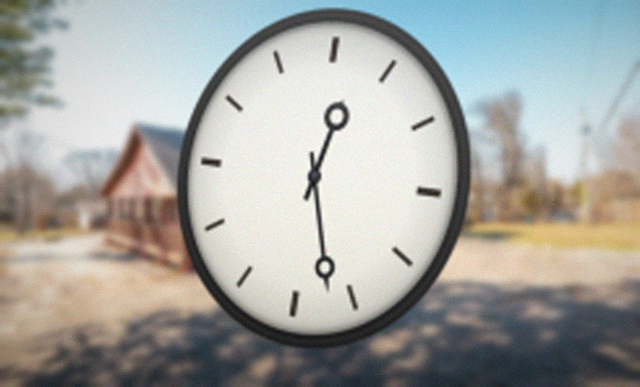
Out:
12.27
